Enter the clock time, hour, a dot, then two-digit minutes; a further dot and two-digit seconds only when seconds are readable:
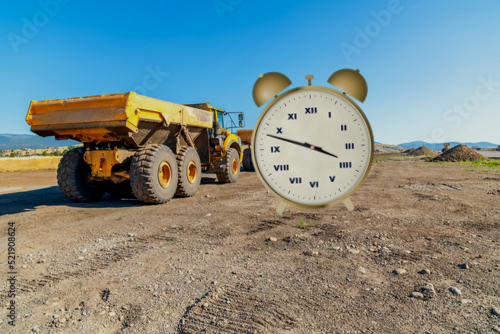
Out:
3.48
